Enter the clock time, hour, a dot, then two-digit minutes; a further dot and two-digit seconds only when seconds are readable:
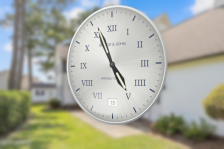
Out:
4.56
